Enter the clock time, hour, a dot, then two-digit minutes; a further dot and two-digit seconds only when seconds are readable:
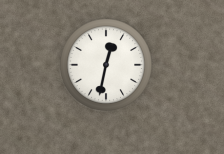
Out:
12.32
